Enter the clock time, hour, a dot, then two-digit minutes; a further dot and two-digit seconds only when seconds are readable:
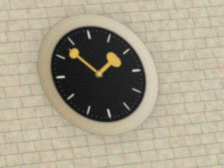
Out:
1.53
